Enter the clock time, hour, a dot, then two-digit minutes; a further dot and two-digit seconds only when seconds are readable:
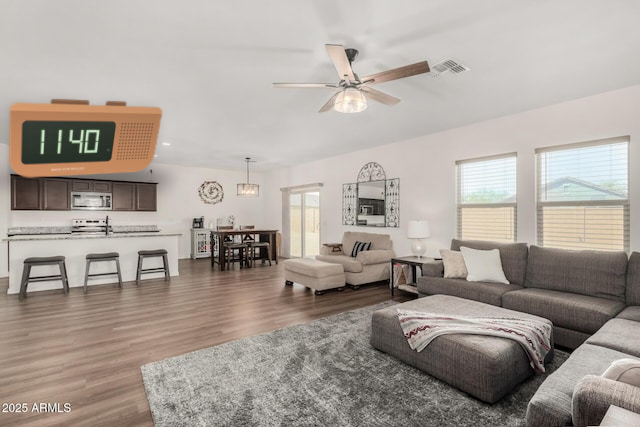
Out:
11.40
